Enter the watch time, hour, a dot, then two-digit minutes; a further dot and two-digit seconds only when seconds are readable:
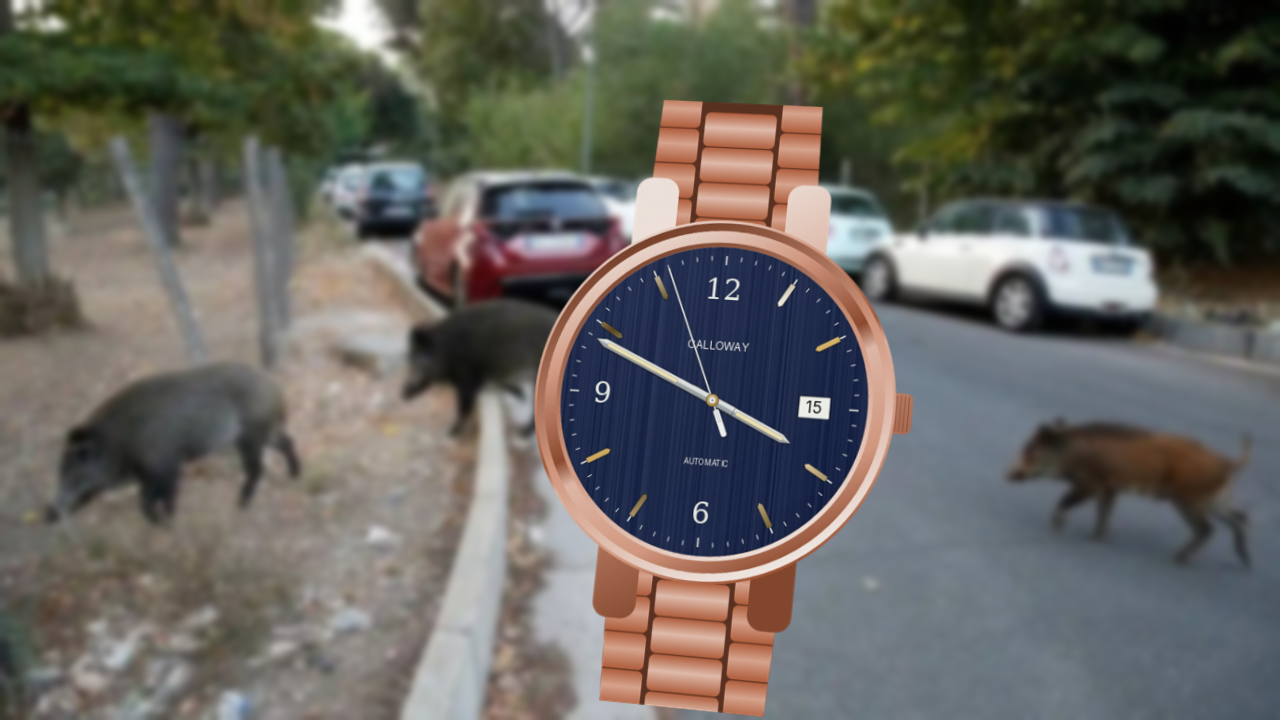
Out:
3.48.56
